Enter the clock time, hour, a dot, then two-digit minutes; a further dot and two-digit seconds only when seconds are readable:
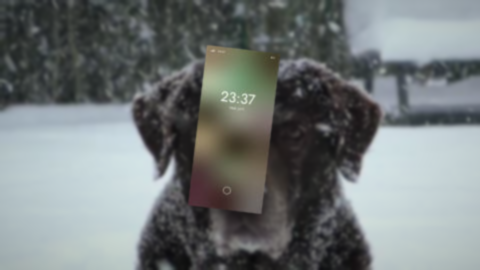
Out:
23.37
